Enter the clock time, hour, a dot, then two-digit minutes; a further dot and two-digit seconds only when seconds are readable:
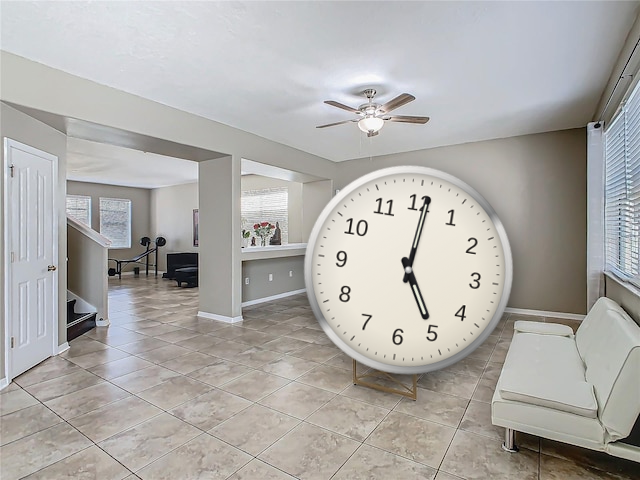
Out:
5.01
